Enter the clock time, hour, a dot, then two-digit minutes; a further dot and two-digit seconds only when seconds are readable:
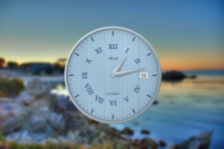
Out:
1.13
